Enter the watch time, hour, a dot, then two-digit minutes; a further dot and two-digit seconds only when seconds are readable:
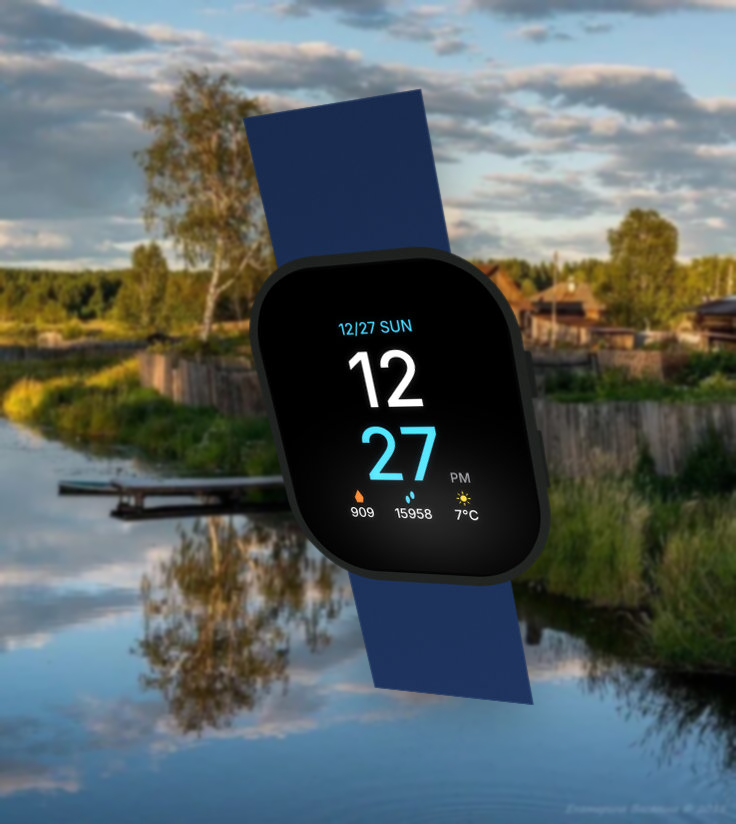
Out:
12.27
